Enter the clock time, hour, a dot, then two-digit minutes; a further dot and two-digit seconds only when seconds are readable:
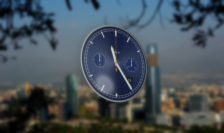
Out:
11.24
